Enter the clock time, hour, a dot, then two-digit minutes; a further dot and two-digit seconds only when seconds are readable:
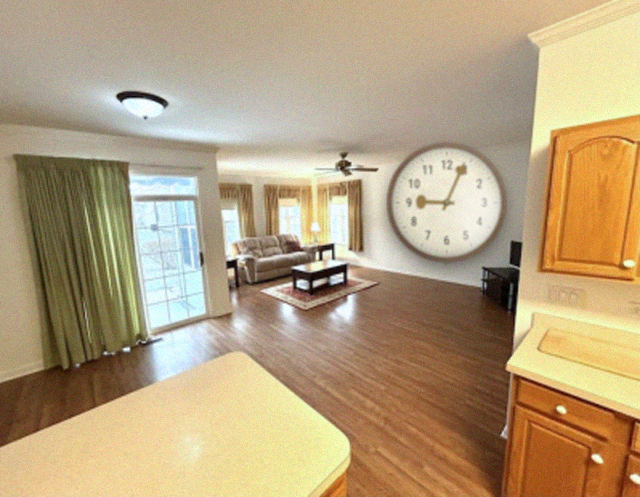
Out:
9.04
